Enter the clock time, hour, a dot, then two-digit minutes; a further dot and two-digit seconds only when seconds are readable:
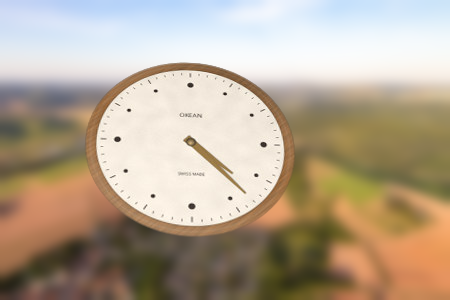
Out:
4.23
